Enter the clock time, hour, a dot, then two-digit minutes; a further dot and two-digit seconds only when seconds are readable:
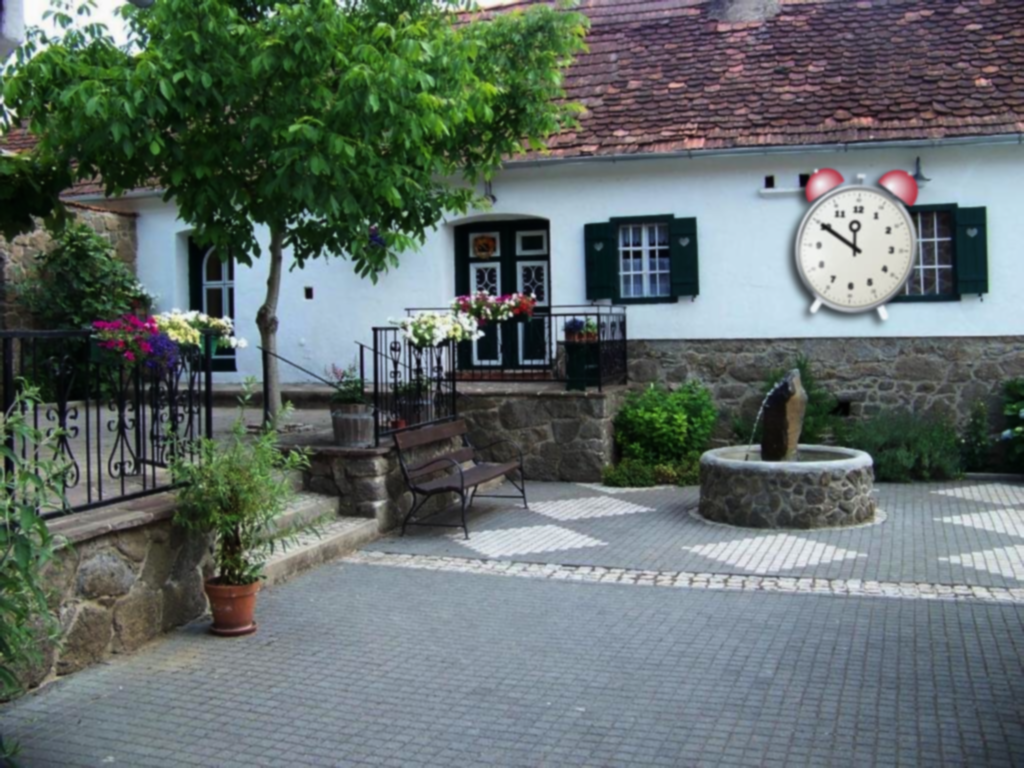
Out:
11.50
